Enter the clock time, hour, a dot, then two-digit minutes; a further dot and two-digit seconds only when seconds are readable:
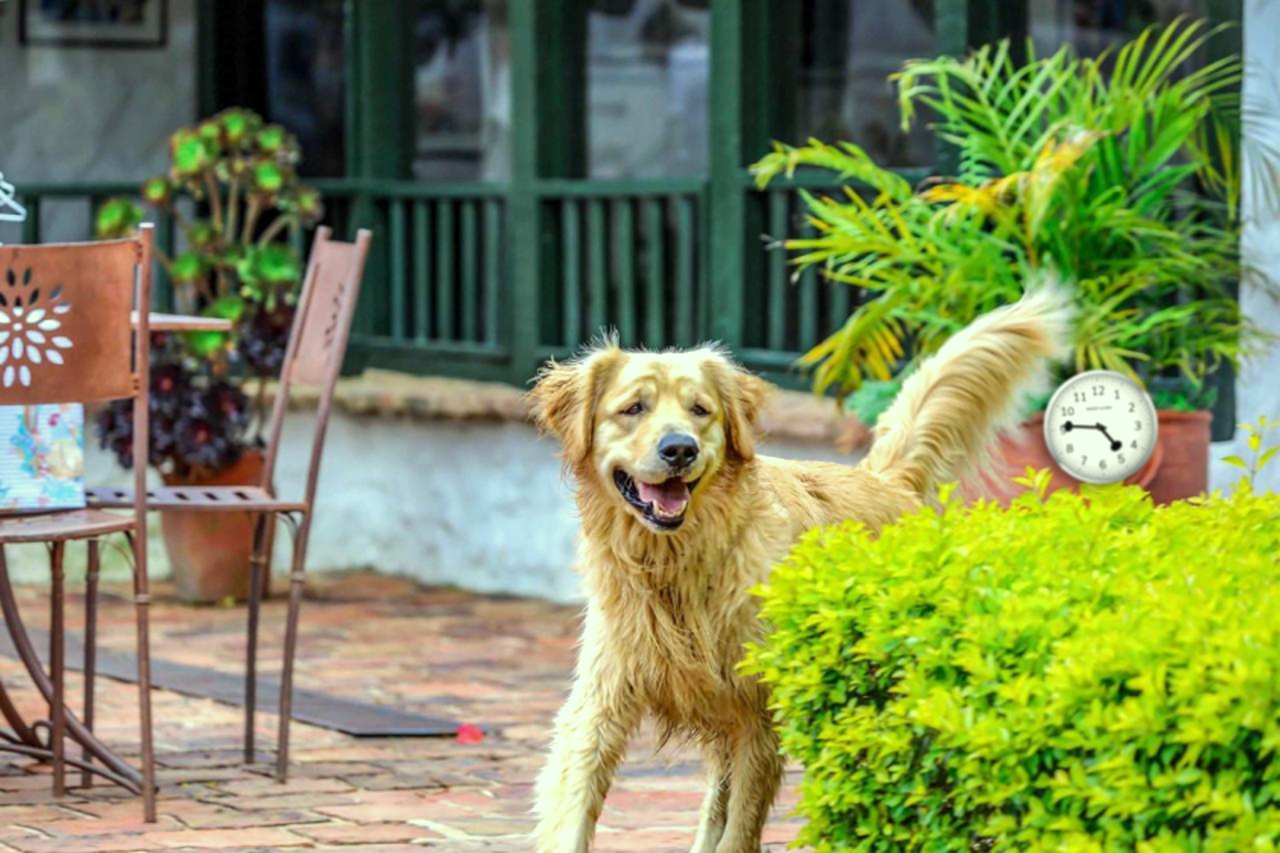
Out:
4.46
